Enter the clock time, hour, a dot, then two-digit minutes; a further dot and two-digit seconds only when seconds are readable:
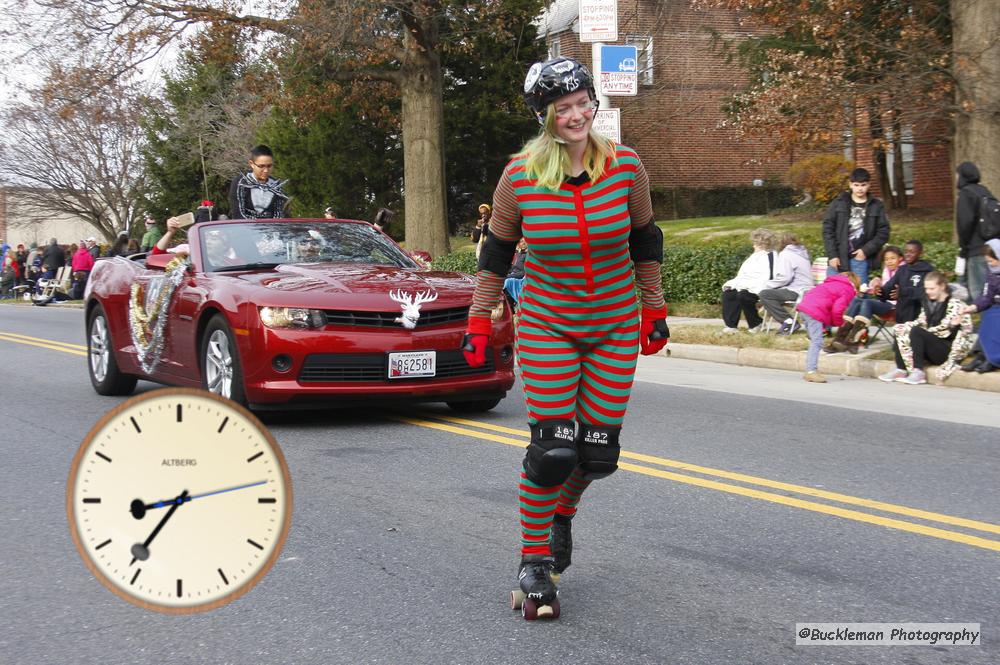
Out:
8.36.13
